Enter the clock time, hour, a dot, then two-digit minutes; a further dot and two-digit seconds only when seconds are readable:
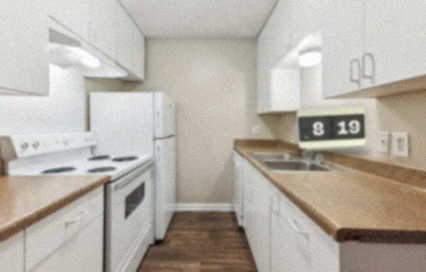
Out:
8.19
